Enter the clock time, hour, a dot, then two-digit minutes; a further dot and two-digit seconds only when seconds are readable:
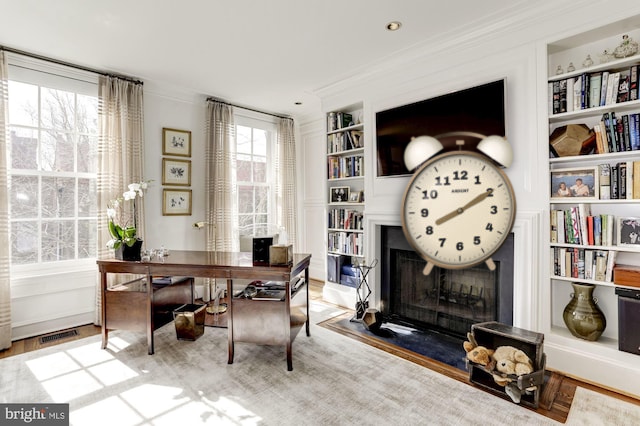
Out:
8.10
